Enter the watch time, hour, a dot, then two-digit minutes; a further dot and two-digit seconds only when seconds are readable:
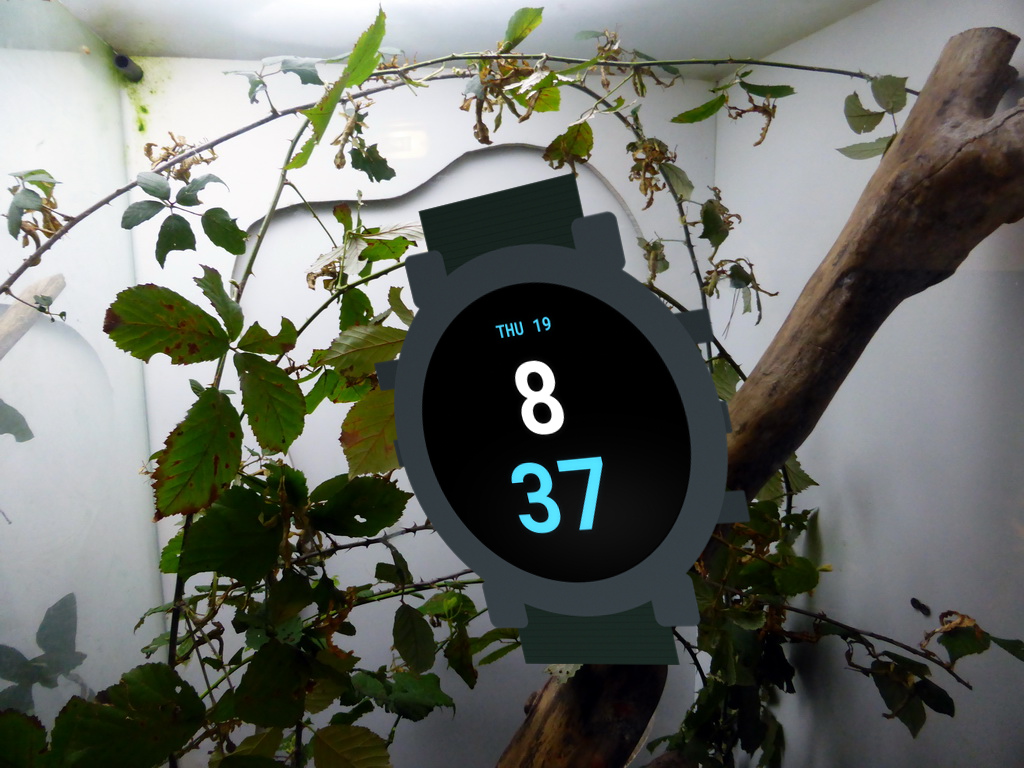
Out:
8.37
